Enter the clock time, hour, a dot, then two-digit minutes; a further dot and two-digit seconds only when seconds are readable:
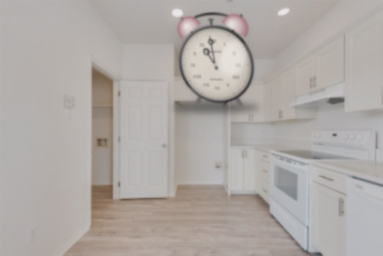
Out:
10.59
